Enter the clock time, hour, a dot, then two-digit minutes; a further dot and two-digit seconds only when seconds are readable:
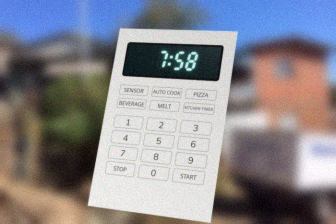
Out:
7.58
